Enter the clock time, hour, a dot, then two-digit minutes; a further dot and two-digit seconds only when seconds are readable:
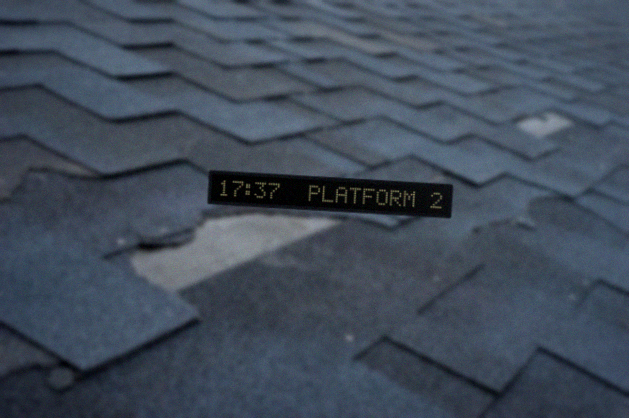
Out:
17.37
